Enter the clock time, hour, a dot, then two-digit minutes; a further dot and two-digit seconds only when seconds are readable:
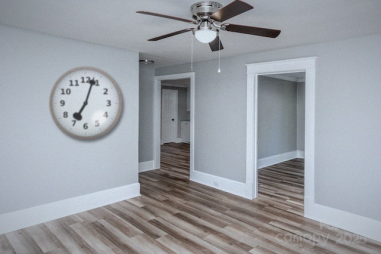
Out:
7.03
